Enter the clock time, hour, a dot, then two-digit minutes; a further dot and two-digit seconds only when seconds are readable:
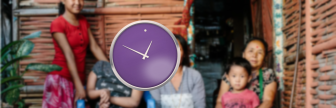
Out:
12.49
